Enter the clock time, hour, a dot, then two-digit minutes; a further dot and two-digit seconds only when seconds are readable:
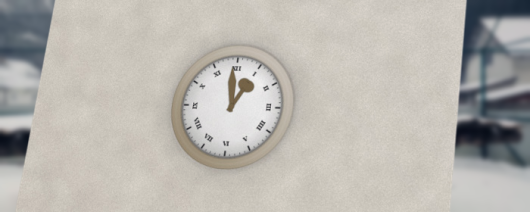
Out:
12.59
